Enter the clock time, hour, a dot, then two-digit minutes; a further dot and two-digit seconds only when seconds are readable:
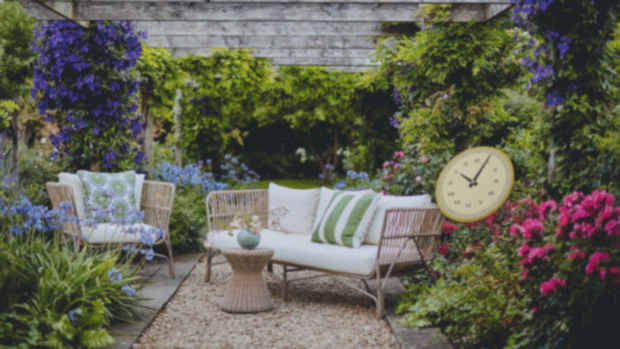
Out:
10.04
